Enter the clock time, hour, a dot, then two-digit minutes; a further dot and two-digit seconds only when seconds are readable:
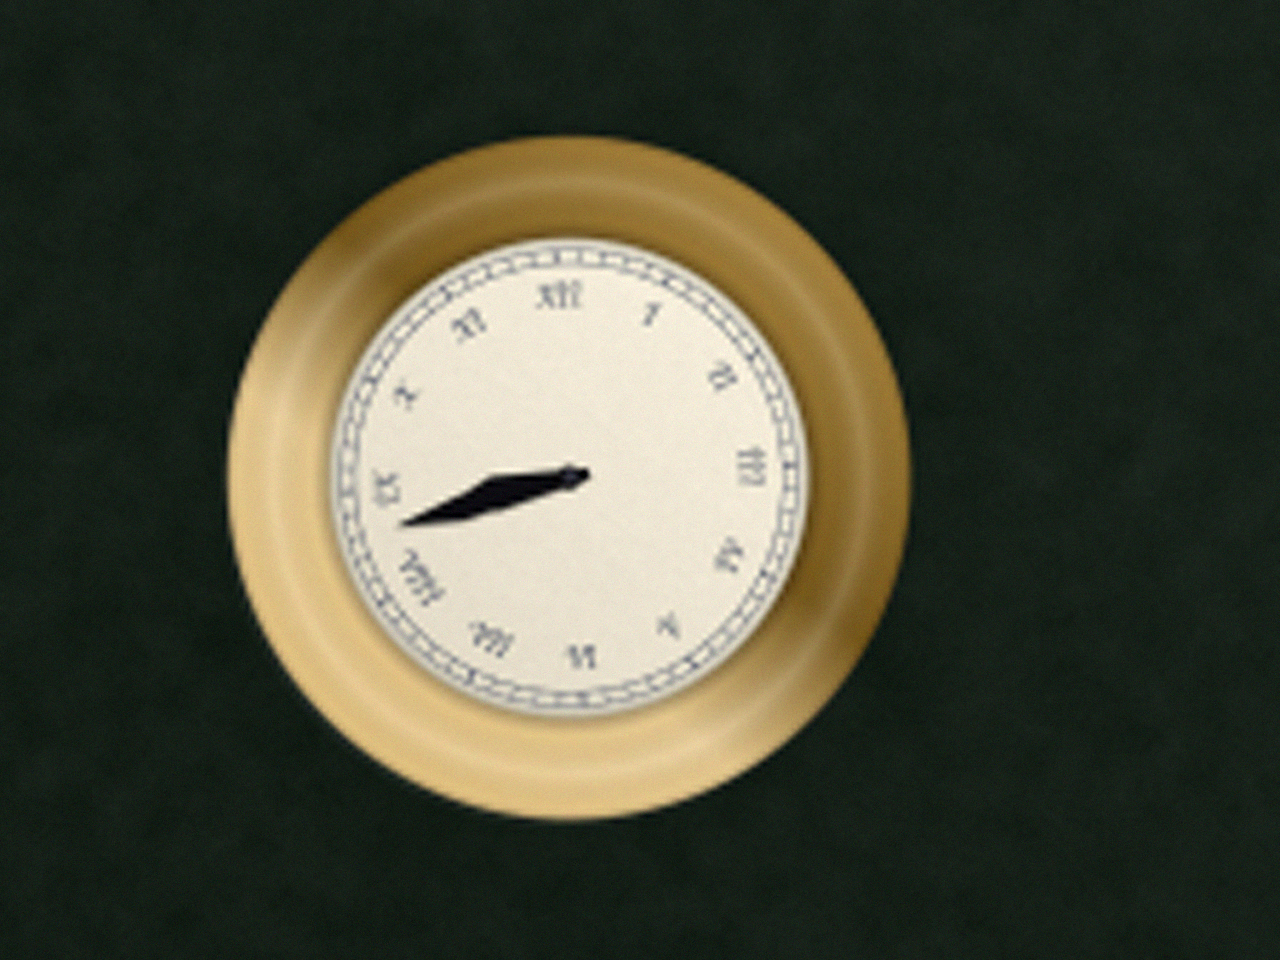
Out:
8.43
